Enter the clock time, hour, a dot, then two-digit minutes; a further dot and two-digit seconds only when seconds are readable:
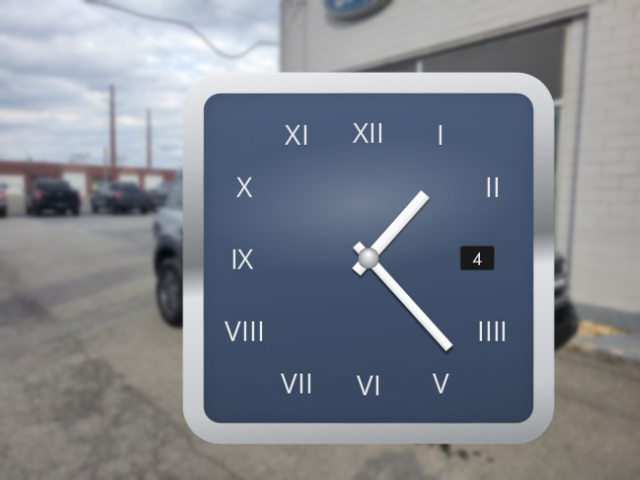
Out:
1.23
